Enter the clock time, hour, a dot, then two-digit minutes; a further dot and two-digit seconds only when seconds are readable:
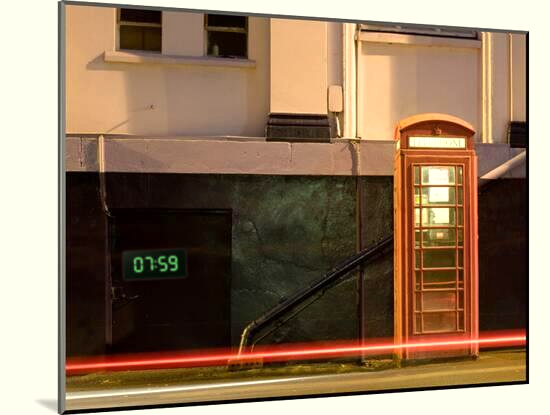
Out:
7.59
